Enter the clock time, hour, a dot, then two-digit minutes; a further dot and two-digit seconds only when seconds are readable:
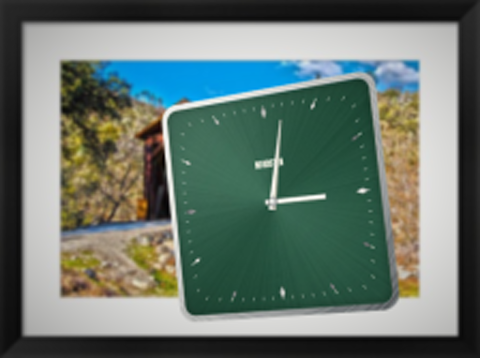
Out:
3.02
